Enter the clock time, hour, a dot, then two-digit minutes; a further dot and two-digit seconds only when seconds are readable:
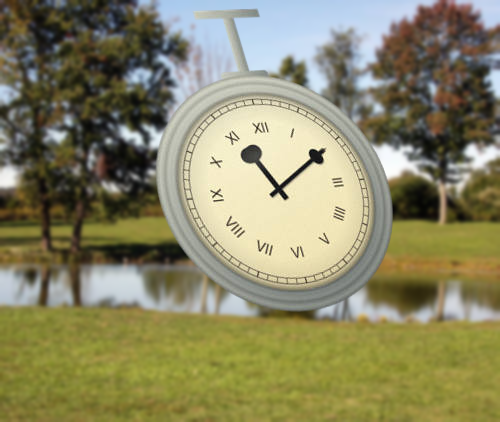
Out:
11.10
